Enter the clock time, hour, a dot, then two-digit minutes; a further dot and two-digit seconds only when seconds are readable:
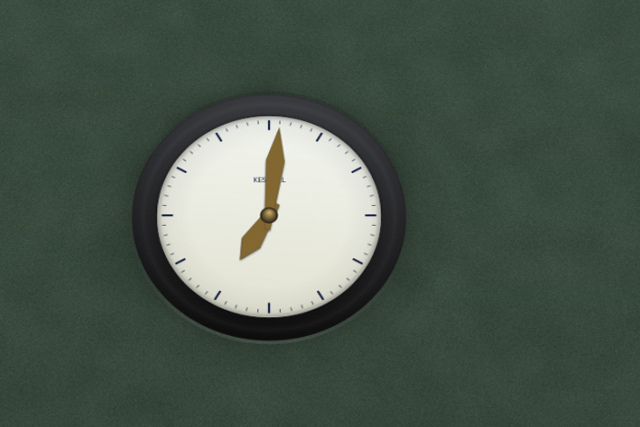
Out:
7.01
